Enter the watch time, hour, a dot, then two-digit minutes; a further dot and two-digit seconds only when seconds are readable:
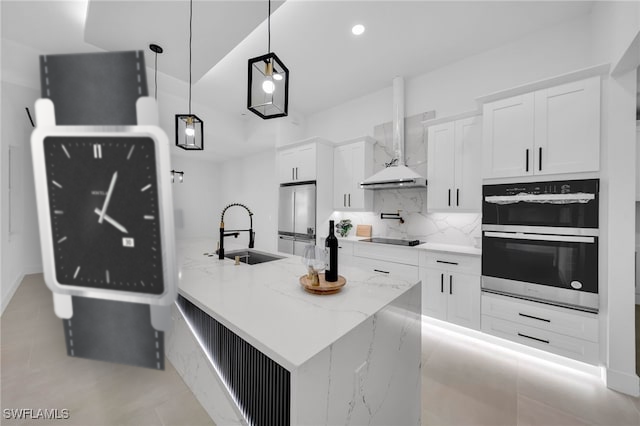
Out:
4.04
